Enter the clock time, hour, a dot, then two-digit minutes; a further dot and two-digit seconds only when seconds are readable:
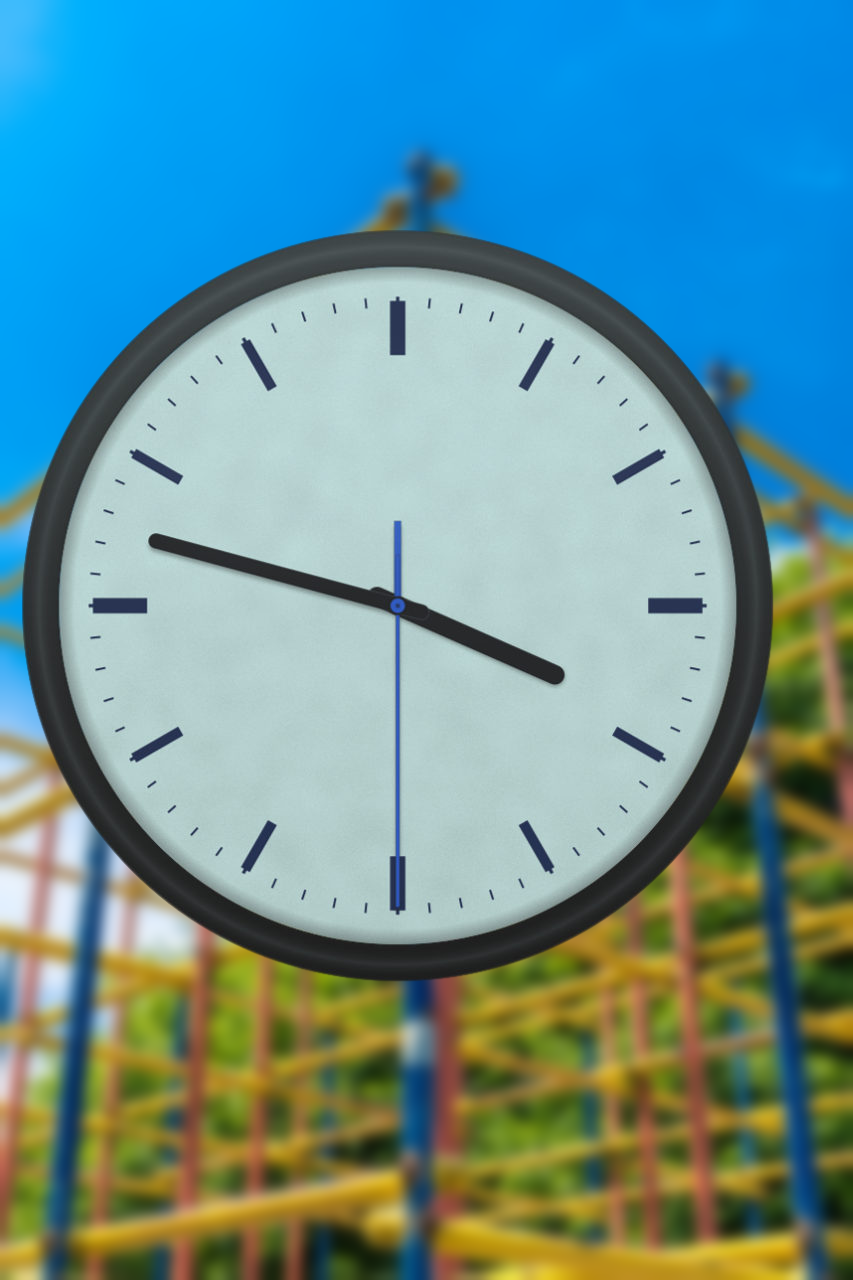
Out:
3.47.30
